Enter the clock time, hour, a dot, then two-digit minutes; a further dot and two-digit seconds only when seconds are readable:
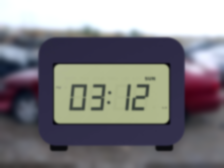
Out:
3.12
